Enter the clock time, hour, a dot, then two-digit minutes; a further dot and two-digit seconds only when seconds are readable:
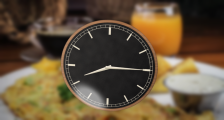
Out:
8.15
